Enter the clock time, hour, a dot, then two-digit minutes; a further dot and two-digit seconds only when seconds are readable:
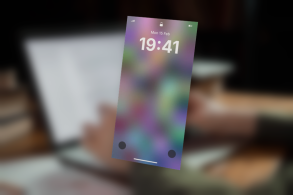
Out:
19.41
